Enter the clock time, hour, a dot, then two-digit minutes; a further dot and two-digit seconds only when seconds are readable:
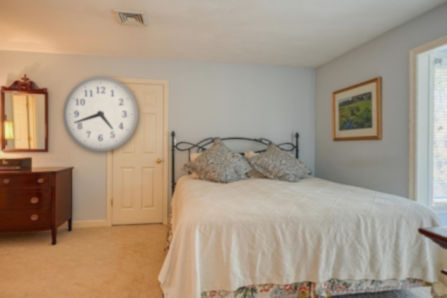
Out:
4.42
